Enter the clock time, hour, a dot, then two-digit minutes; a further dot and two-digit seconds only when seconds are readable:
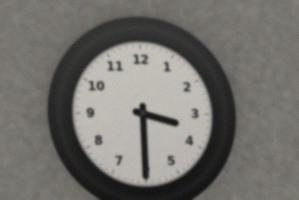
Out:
3.30
